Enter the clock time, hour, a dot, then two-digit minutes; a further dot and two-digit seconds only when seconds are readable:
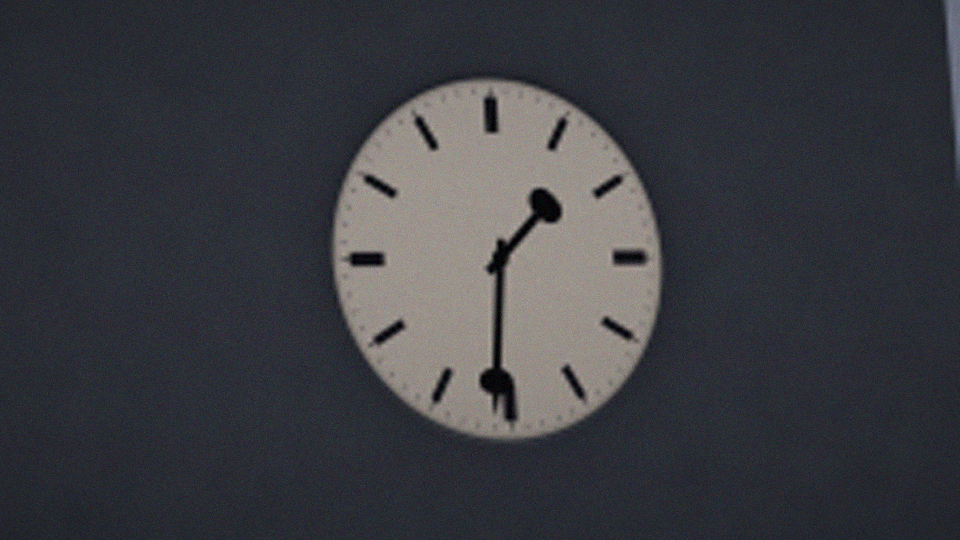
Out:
1.31
